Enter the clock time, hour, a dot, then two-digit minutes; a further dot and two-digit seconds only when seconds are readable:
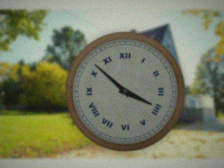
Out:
3.52
